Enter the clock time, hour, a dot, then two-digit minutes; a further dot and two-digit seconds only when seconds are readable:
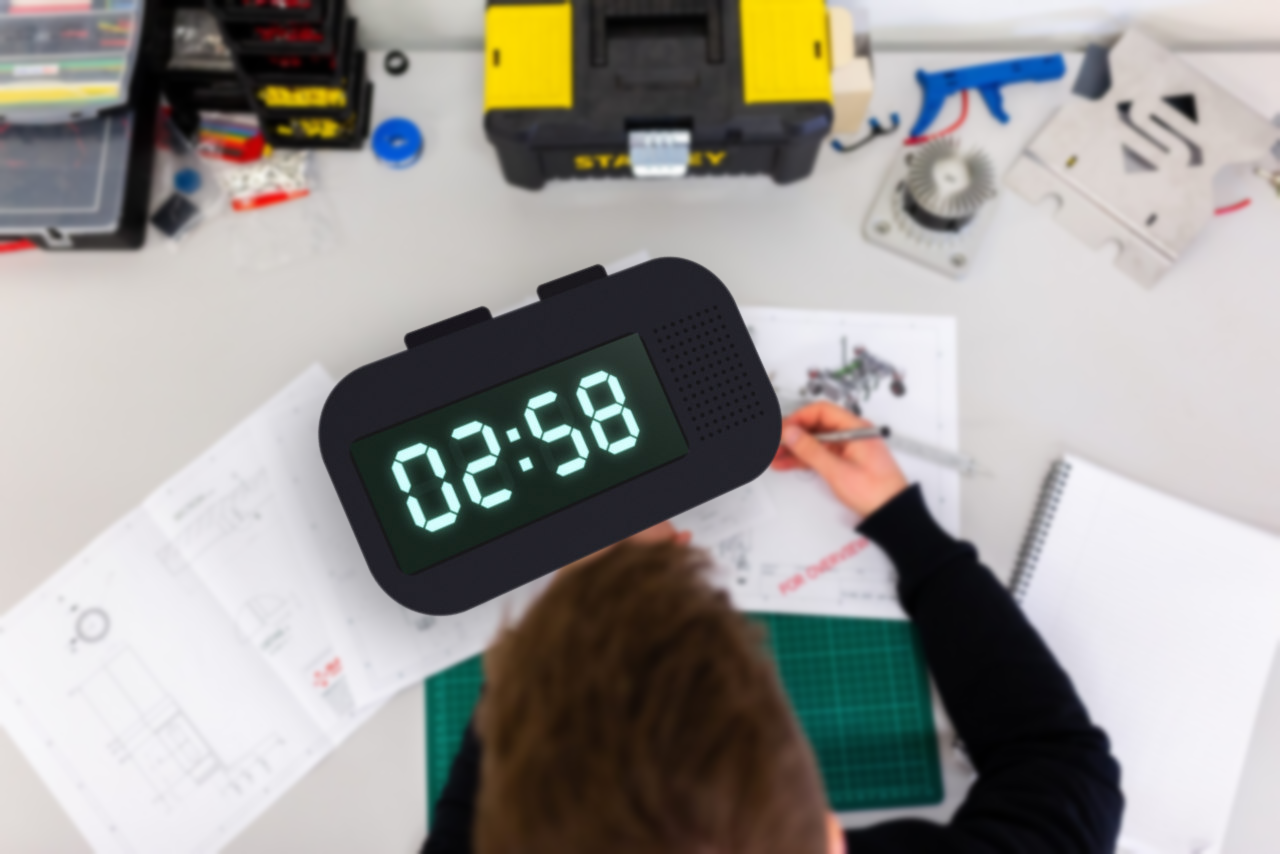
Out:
2.58
